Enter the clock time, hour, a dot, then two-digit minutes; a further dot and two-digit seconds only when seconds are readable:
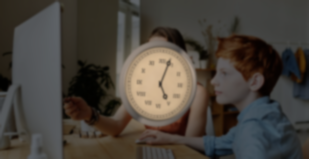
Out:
5.03
